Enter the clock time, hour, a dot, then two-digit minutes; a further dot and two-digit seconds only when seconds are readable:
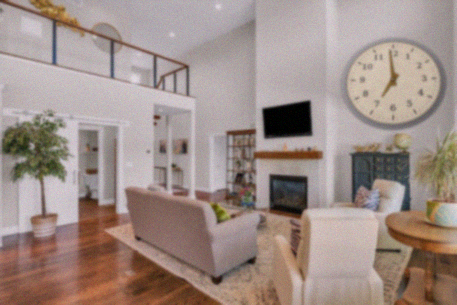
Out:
6.59
